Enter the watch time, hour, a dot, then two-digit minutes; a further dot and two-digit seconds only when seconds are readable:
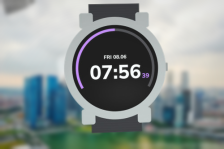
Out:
7.56
